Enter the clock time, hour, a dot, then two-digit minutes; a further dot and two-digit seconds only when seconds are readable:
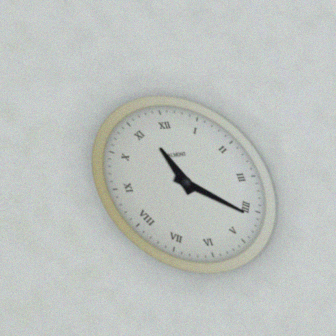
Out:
11.21
